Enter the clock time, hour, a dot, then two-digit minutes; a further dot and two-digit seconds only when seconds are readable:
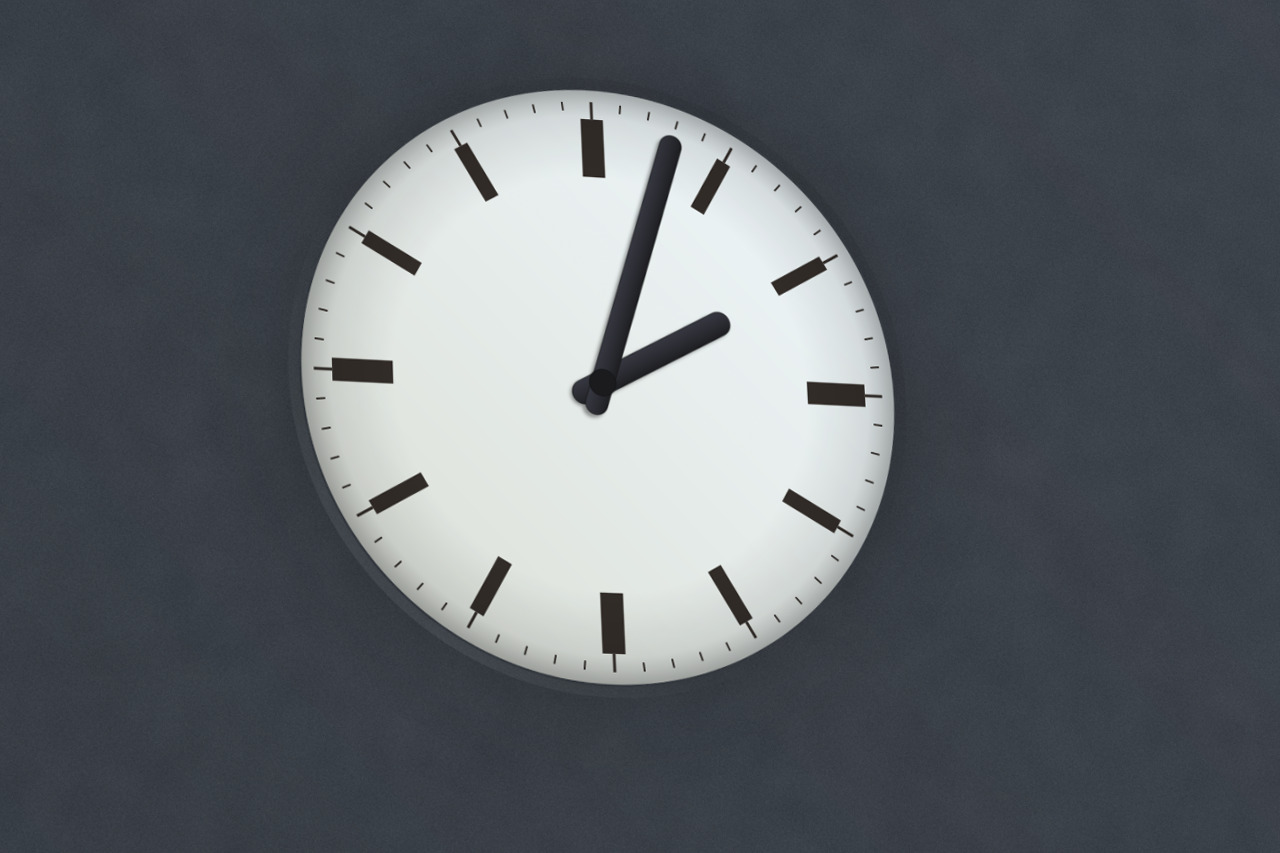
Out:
2.03
